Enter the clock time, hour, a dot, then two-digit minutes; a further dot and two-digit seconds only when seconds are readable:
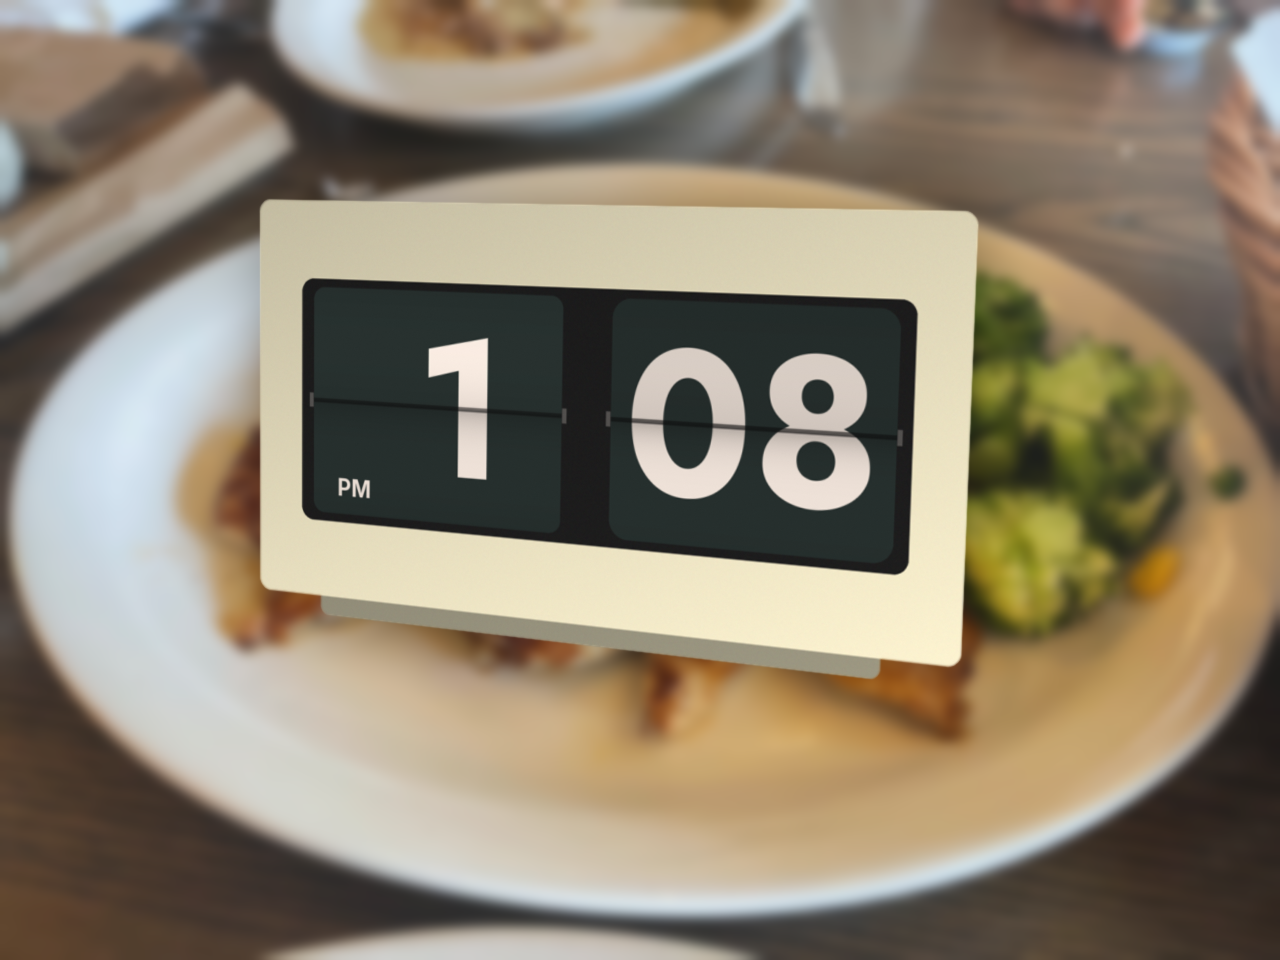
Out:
1.08
